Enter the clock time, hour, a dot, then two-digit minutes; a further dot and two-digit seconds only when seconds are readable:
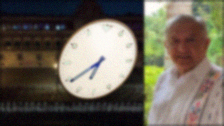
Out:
6.39
